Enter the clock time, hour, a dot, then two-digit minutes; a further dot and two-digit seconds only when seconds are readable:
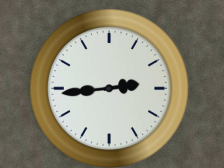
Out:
2.44
